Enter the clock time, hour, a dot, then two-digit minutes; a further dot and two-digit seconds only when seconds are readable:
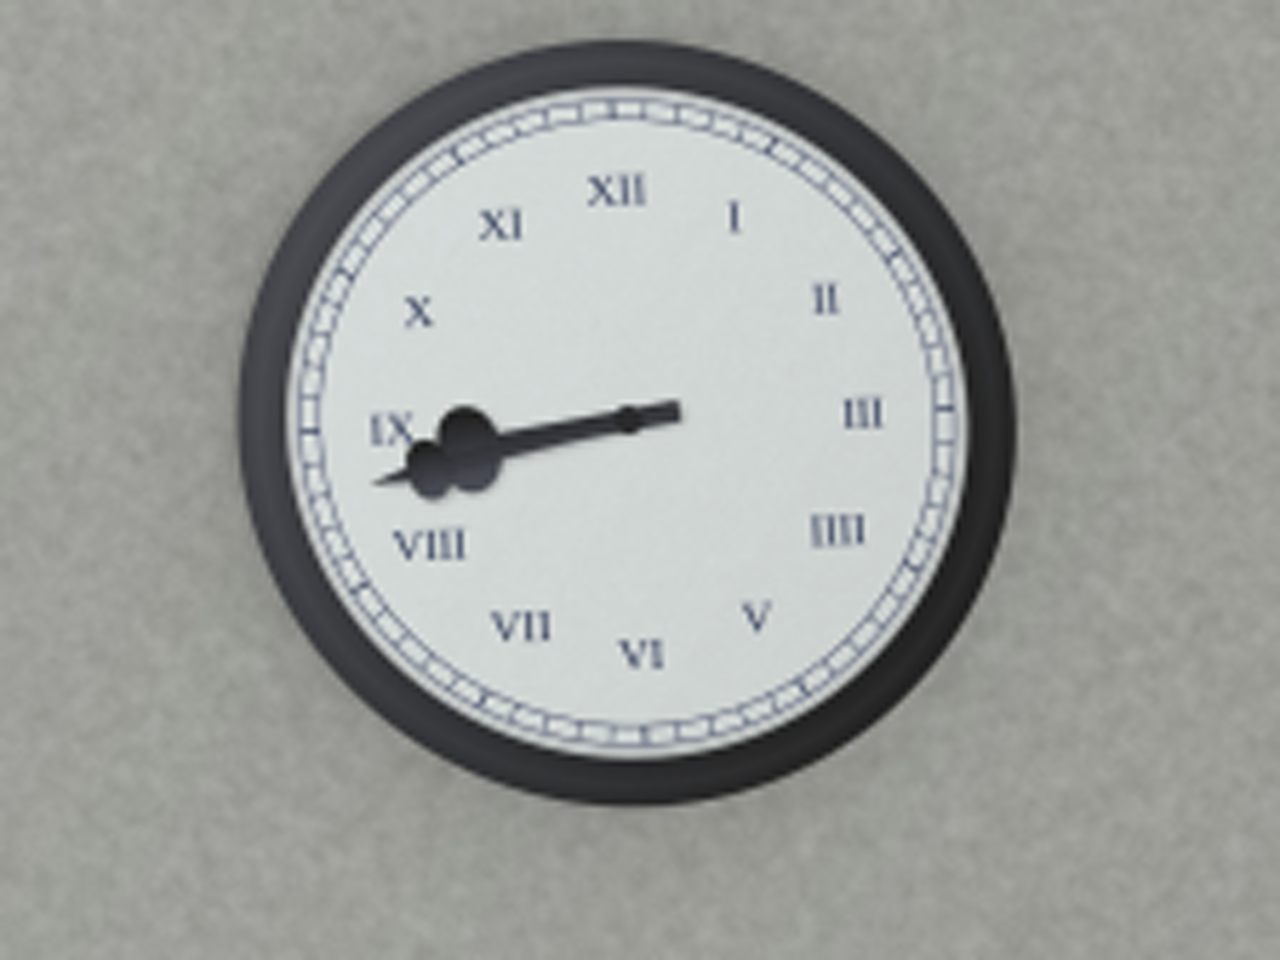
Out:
8.43
